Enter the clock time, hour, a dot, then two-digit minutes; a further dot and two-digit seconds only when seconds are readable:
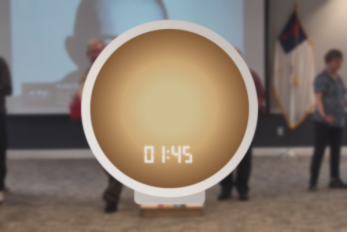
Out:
1.45
